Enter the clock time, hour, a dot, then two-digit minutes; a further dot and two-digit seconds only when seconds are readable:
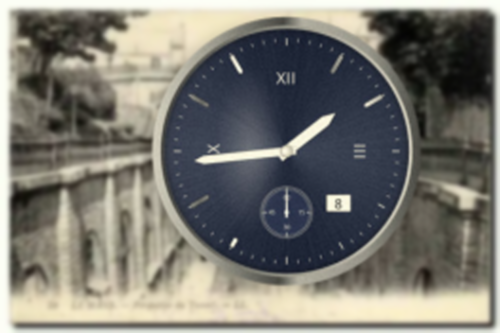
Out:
1.44
